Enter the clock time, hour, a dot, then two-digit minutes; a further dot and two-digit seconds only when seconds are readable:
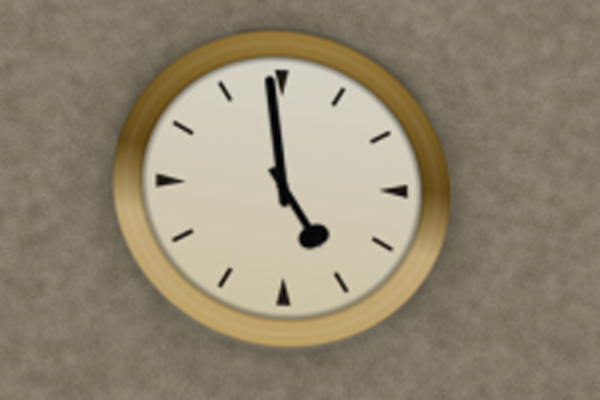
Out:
4.59
